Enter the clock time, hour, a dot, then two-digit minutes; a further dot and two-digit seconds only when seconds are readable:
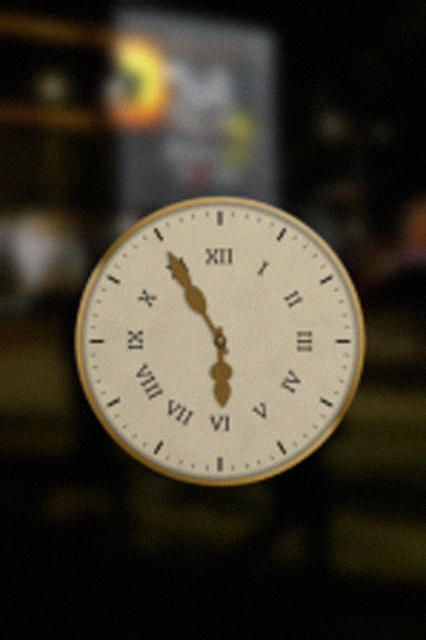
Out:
5.55
